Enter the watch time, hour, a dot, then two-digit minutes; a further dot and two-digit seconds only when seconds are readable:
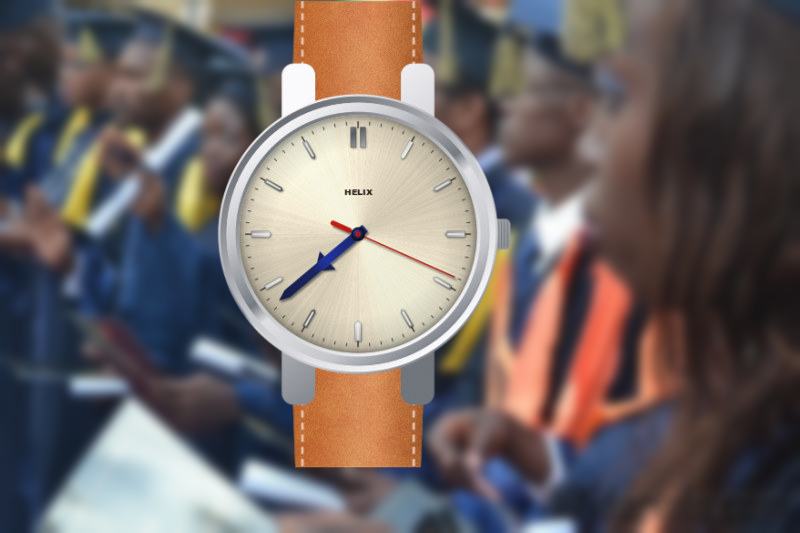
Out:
7.38.19
